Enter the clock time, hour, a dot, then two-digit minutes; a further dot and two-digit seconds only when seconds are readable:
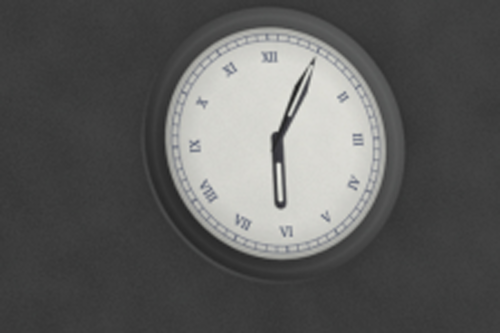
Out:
6.05
